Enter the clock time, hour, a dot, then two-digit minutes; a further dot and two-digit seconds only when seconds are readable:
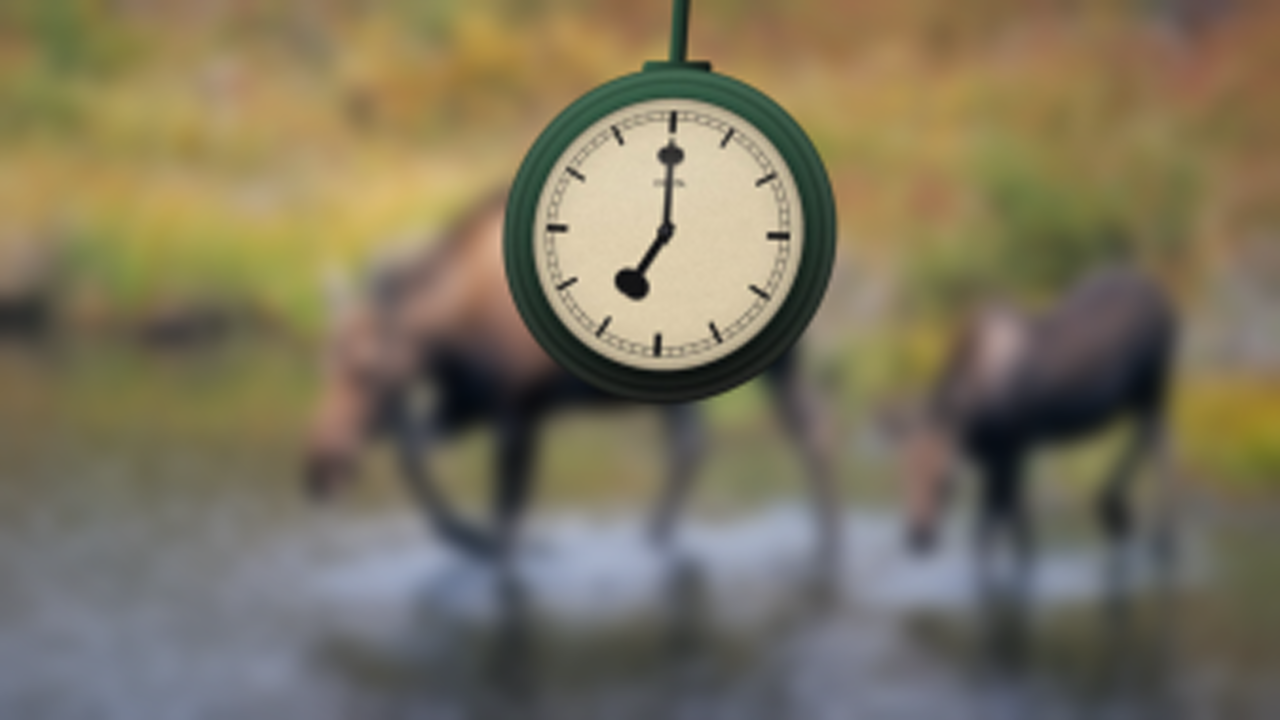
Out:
7.00
